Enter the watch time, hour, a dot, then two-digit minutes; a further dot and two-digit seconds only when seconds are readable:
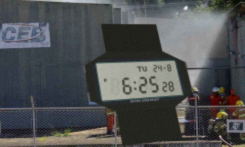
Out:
6.25.28
